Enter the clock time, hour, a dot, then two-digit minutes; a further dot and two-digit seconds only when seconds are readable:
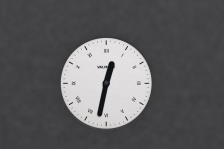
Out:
12.32
